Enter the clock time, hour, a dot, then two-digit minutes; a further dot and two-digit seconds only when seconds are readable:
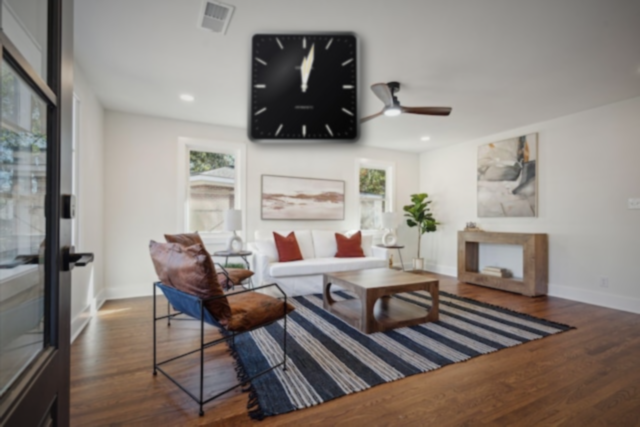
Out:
12.02
